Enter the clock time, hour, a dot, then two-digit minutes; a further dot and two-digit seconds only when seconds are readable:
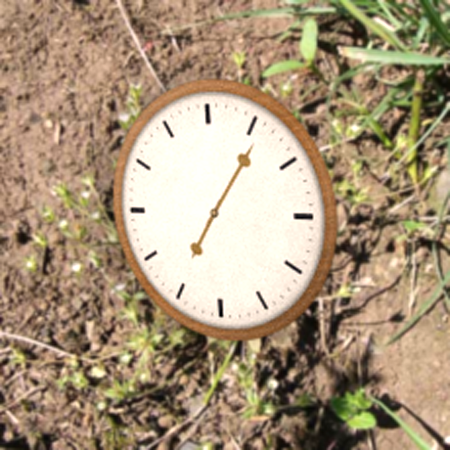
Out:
7.06
